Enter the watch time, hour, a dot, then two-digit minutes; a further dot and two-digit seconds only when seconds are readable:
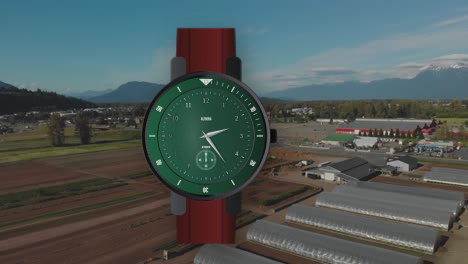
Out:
2.24
